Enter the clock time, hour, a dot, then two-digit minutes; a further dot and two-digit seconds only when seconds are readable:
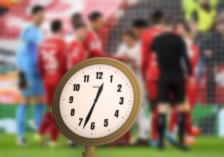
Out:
12.33
